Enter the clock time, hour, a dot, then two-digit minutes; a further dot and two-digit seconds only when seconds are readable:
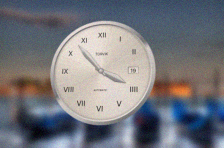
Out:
3.53
